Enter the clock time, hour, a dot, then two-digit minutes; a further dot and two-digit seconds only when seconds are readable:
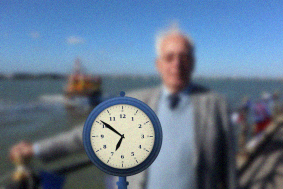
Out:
6.51
